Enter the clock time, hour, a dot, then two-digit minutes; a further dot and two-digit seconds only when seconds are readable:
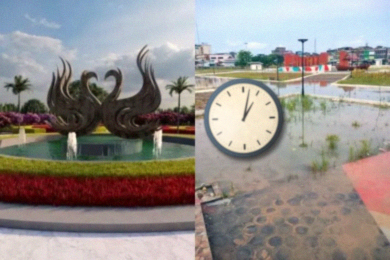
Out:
1.02
